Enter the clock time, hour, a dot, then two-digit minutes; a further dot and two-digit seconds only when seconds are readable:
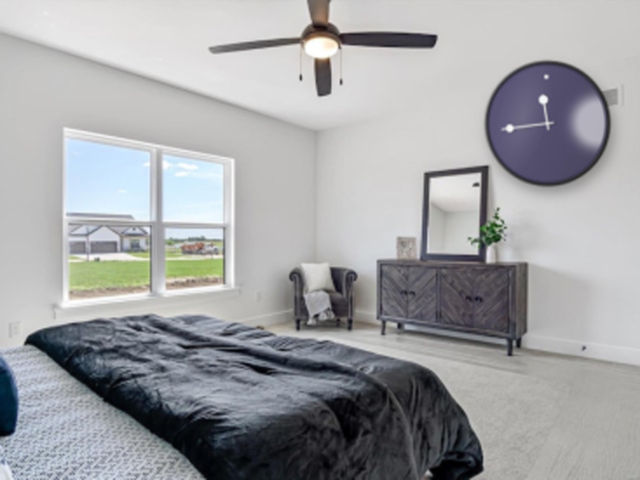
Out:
11.44
